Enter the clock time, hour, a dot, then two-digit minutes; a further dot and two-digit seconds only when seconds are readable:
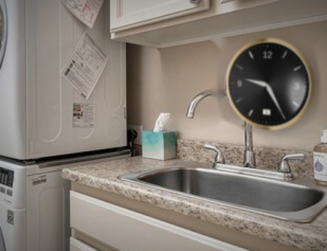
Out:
9.25
